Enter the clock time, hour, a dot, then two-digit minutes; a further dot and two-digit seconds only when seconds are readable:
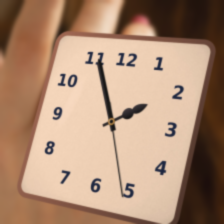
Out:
1.55.26
